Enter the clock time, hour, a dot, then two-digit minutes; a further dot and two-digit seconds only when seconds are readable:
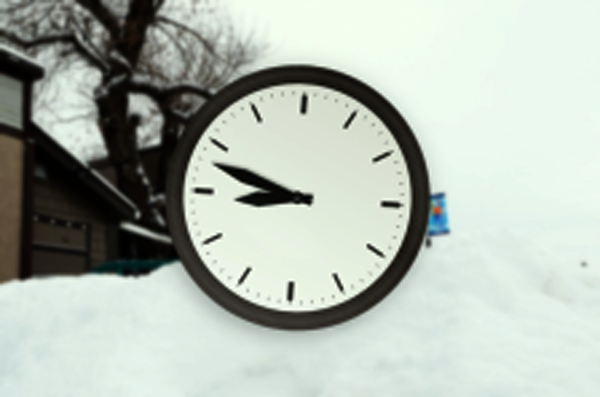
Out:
8.48
